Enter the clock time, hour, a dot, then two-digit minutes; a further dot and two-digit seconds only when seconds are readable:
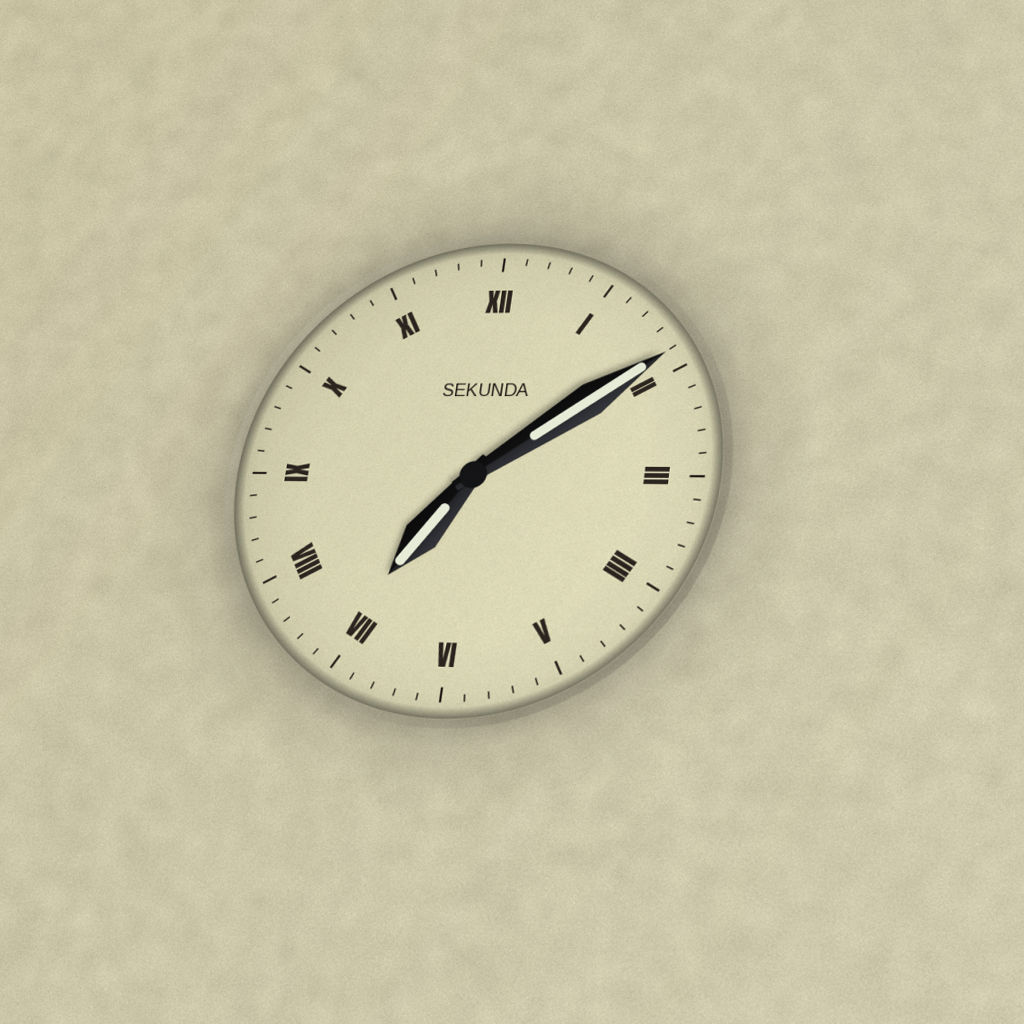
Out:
7.09
